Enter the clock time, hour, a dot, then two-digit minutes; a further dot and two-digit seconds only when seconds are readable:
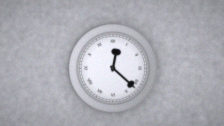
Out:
12.22
